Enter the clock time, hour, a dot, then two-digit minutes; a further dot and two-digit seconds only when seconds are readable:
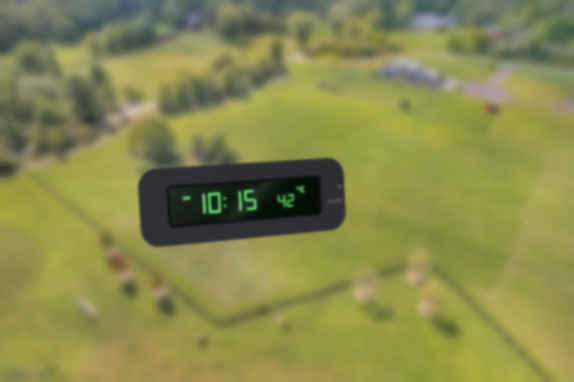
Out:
10.15
